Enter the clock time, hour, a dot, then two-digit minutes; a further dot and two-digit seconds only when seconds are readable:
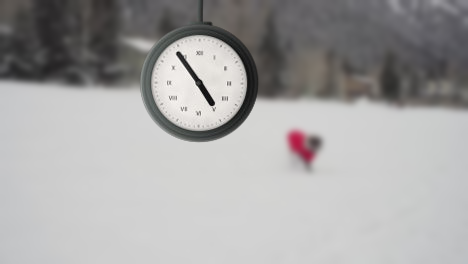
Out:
4.54
